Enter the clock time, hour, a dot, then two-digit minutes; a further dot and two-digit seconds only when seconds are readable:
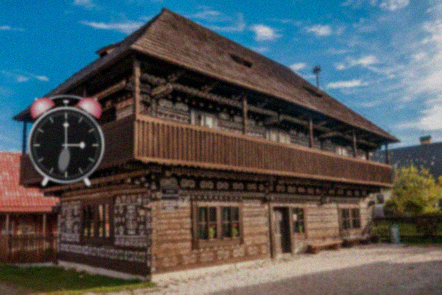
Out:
3.00
